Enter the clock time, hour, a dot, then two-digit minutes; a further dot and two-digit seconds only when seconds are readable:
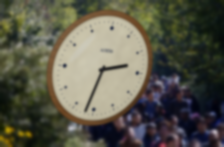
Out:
2.32
